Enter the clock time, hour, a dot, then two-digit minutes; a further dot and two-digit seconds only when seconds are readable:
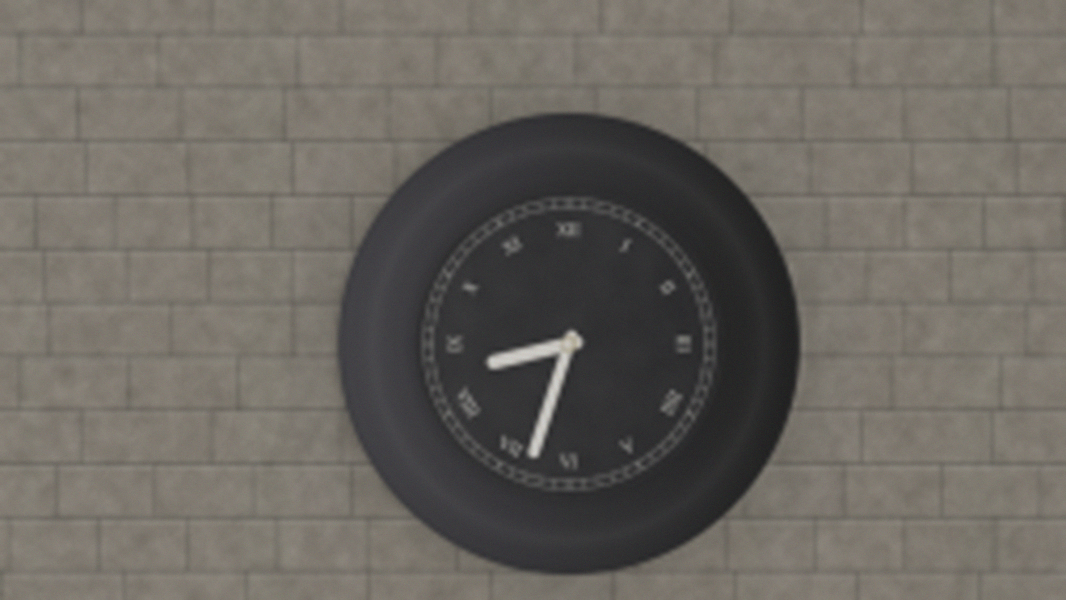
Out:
8.33
